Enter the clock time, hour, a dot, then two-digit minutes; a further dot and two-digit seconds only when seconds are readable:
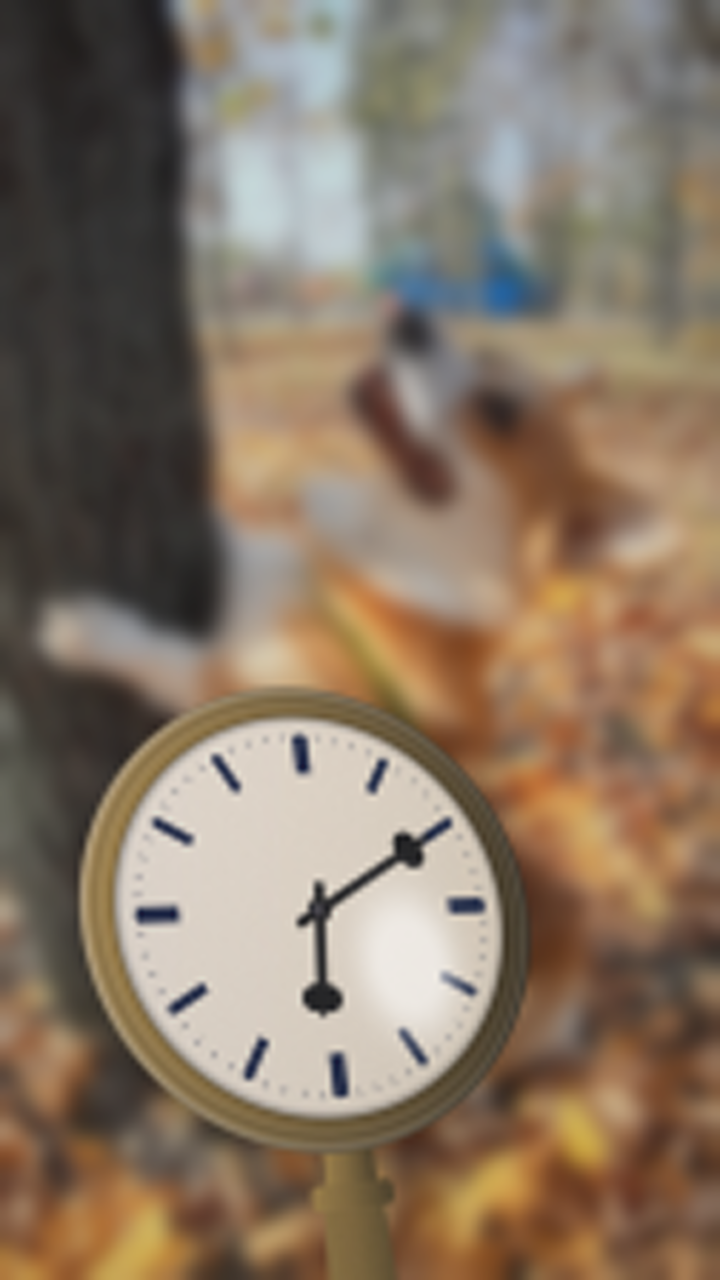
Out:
6.10
